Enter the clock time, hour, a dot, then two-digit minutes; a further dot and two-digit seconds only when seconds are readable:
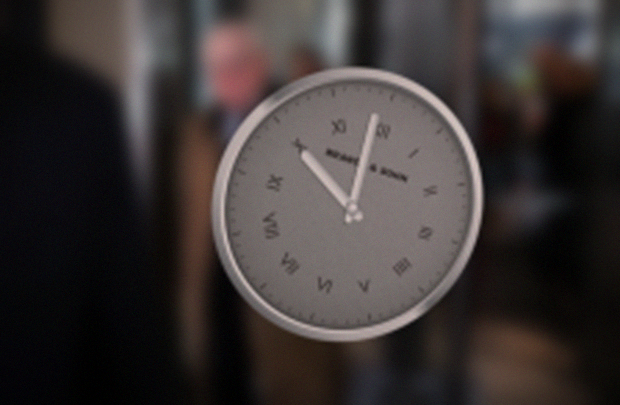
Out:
9.59
